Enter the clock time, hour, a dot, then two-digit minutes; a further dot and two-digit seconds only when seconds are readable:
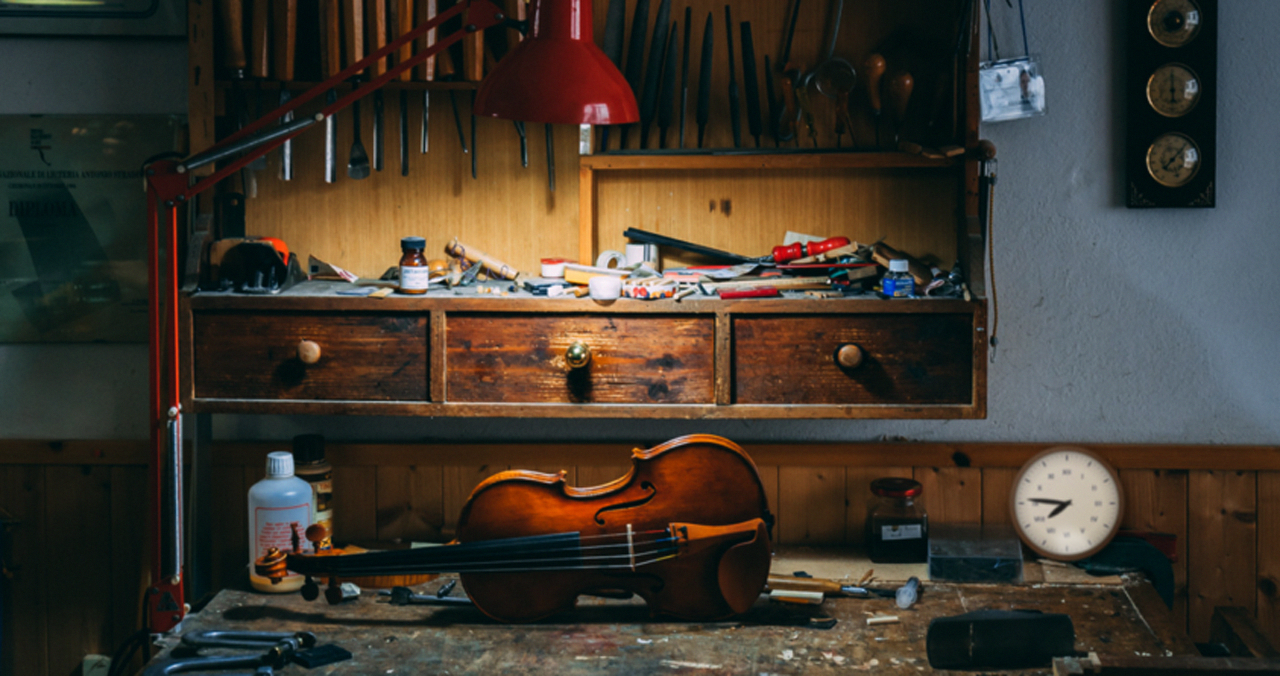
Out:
7.46
